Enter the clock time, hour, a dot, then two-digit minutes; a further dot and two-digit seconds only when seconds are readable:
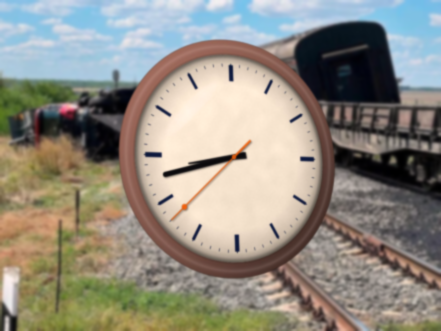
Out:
8.42.38
